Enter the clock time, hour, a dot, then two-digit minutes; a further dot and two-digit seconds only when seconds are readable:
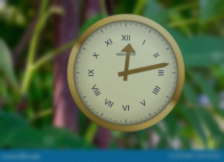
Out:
12.13
